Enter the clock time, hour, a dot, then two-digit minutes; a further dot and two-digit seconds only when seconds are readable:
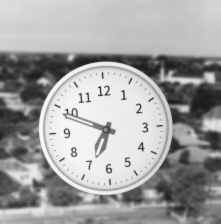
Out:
6.49
